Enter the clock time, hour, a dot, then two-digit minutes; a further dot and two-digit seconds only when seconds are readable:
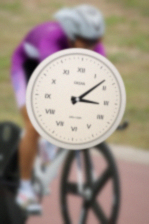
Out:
3.08
